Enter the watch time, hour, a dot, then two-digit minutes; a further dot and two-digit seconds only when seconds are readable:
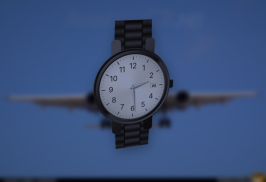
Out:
2.29
